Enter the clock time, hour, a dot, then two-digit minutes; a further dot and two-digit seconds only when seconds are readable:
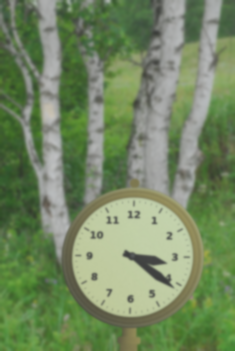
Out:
3.21
